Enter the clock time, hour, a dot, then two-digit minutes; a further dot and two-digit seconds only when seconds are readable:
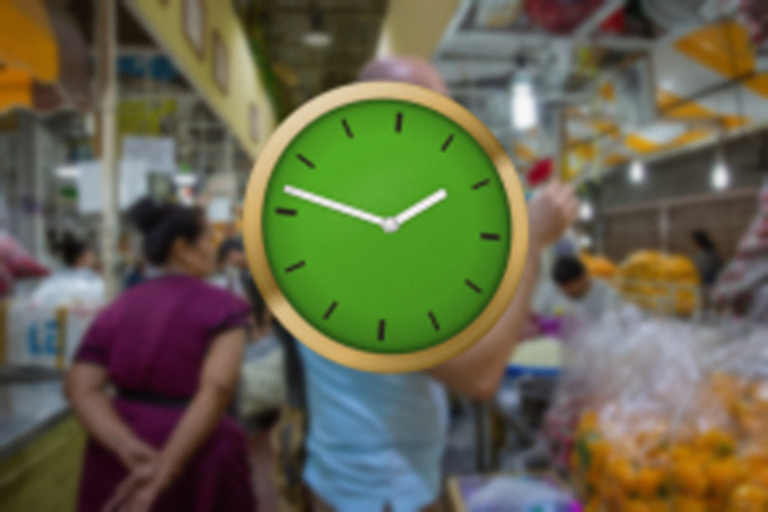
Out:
1.47
